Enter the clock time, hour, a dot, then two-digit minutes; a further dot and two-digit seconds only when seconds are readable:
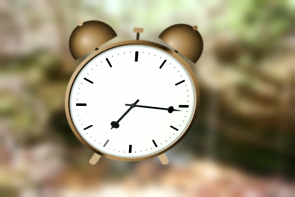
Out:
7.16
